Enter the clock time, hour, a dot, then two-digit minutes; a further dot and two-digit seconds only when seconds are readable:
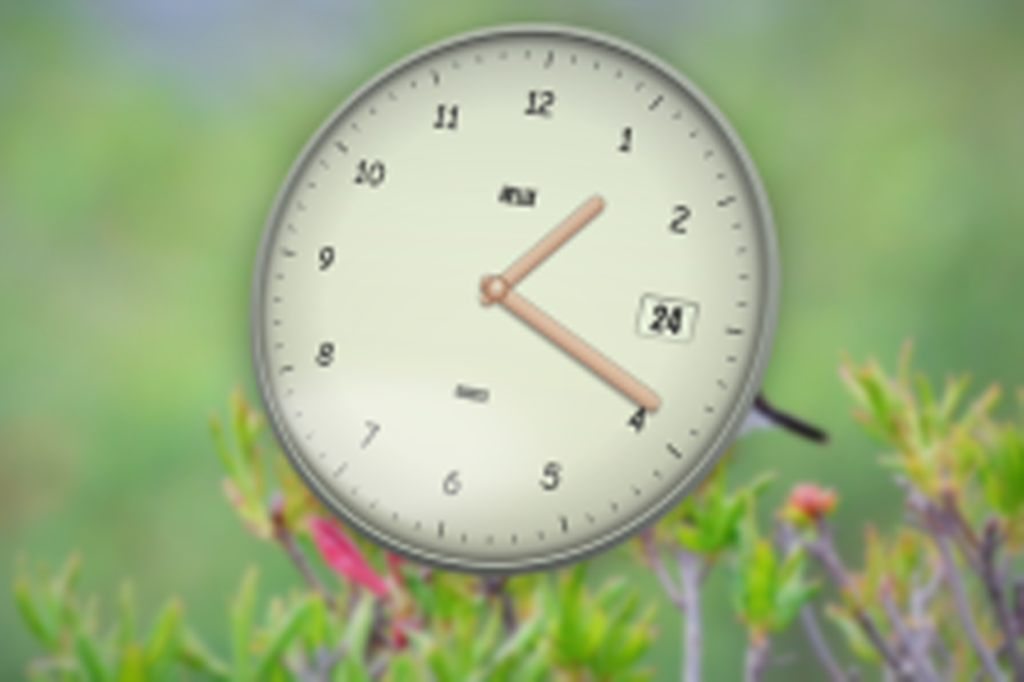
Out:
1.19
